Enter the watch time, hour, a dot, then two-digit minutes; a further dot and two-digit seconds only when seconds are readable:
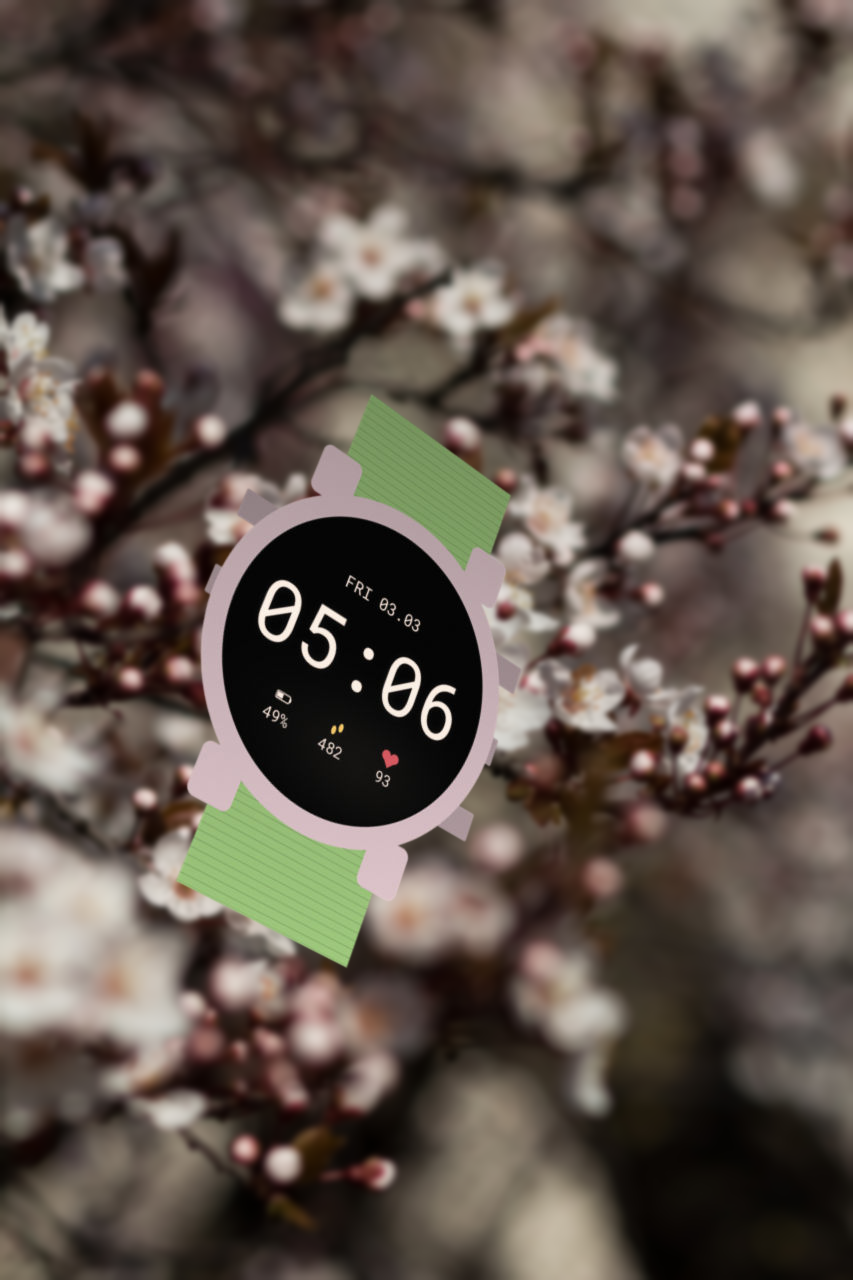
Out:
5.06
